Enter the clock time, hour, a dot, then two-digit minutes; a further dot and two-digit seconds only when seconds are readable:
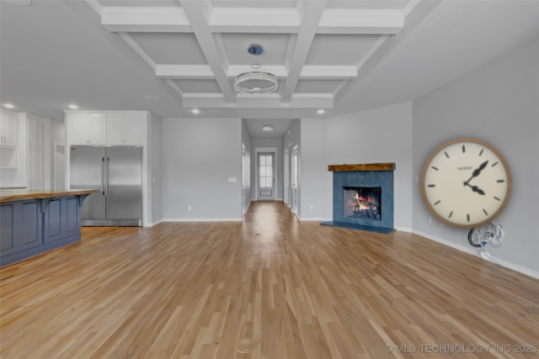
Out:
4.08
